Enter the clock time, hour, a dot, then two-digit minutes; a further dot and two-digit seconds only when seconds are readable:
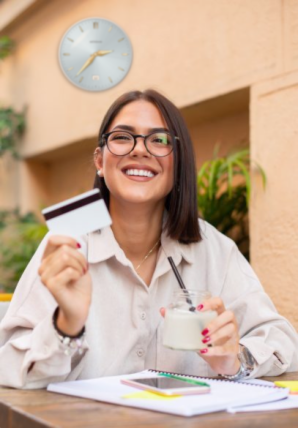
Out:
2.37
